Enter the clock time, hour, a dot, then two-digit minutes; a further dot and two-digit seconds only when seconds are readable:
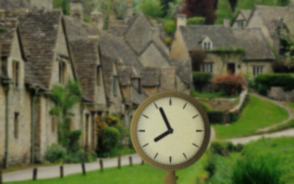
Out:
7.56
